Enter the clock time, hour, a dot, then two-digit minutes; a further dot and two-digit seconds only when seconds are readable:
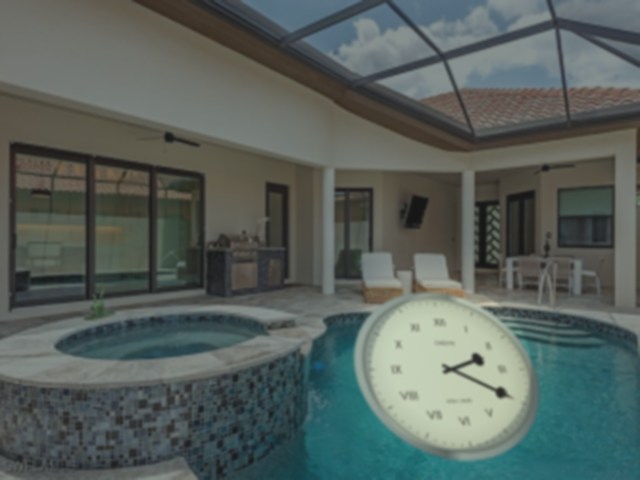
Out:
2.20
